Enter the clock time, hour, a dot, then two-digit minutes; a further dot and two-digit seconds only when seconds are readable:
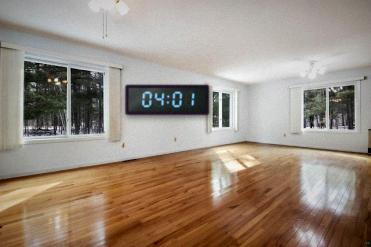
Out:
4.01
